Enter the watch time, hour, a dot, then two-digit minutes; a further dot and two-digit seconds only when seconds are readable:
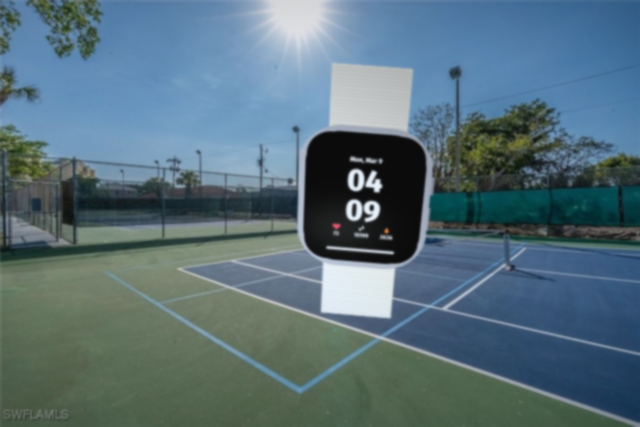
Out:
4.09
